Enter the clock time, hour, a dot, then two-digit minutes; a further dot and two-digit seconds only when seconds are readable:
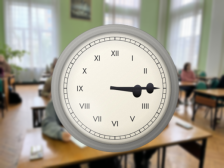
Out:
3.15
